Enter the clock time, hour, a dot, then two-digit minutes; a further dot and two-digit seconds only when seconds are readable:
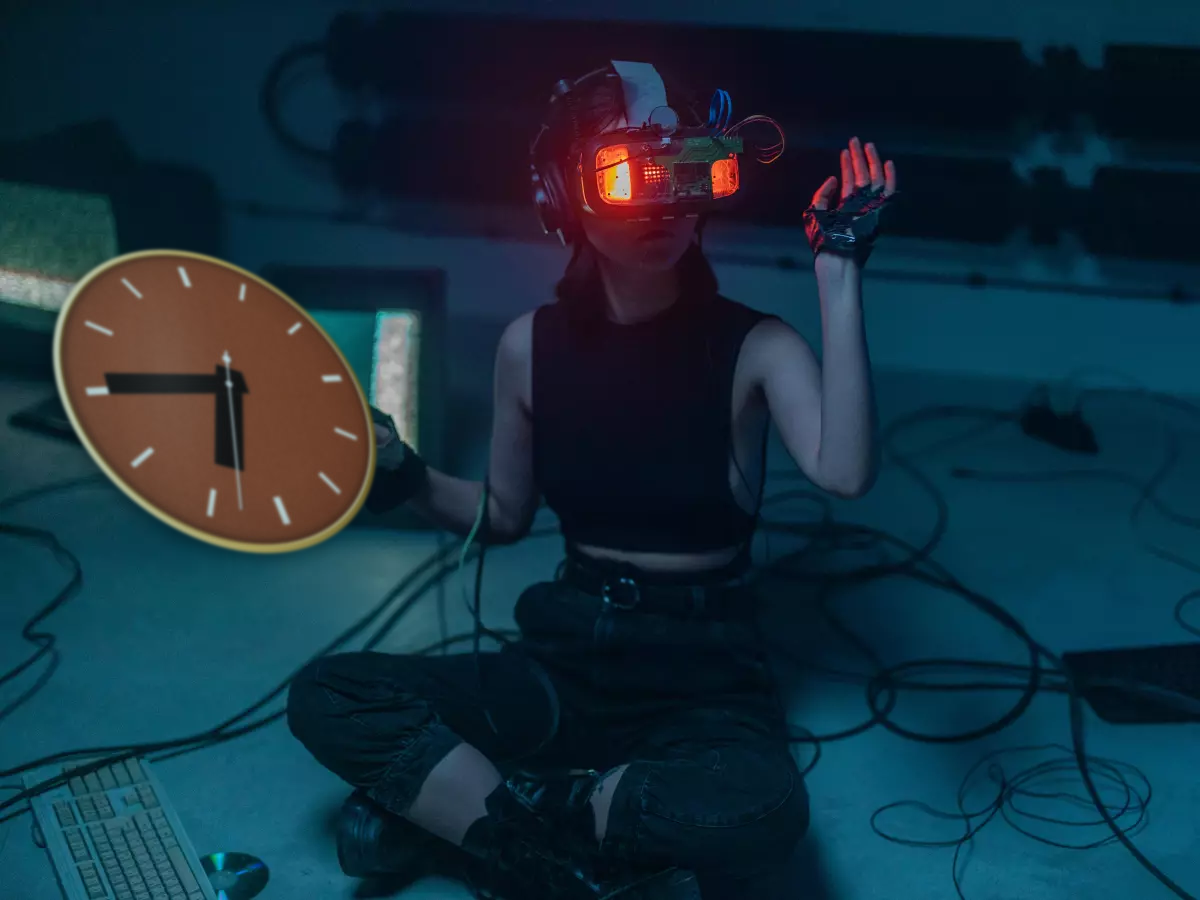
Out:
6.45.33
